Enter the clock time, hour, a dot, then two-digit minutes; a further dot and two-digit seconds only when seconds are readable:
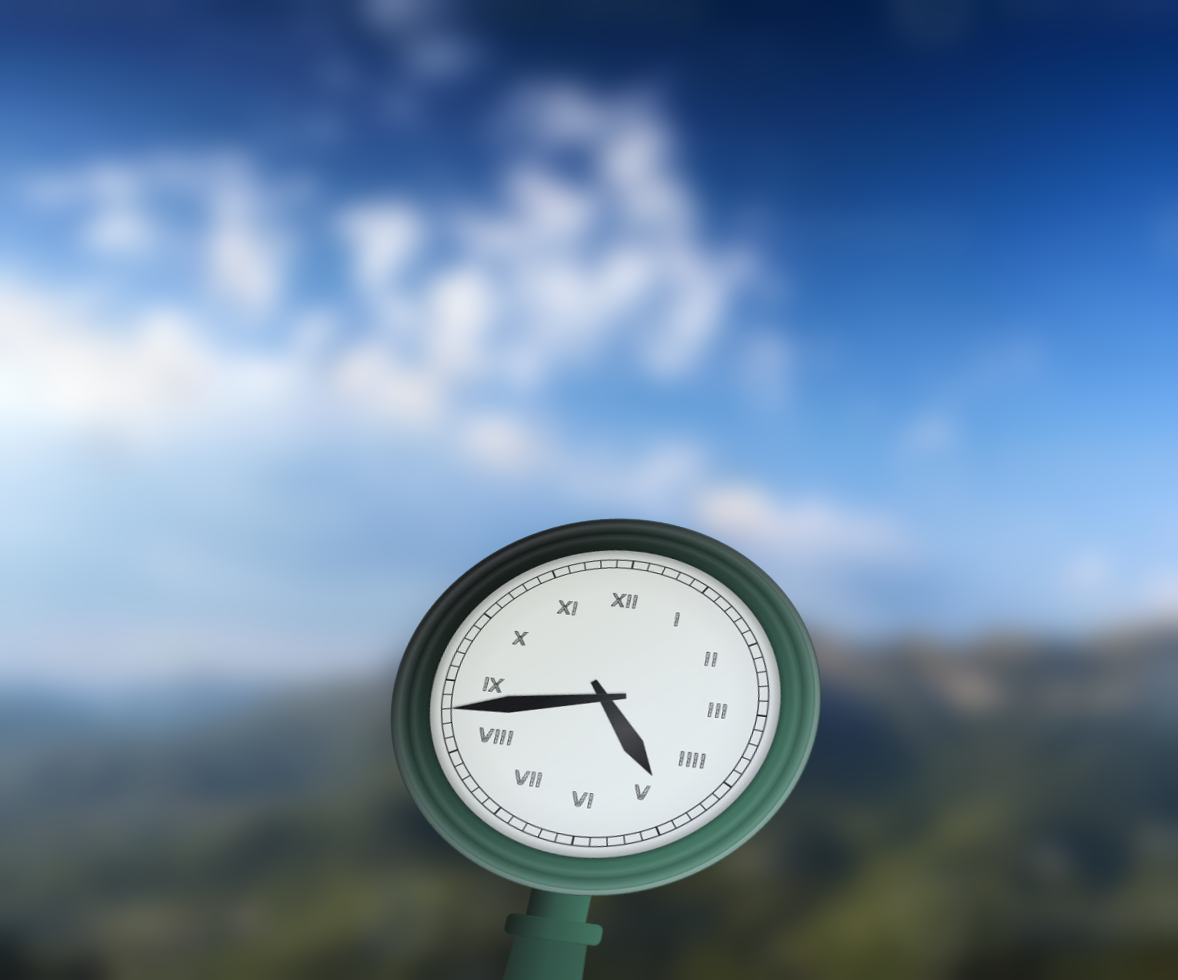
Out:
4.43
